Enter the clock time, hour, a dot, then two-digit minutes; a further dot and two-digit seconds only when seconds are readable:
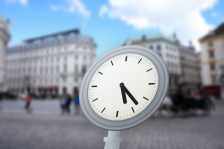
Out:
5.23
